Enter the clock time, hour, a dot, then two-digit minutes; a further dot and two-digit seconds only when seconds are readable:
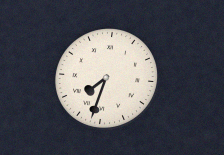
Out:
7.32
